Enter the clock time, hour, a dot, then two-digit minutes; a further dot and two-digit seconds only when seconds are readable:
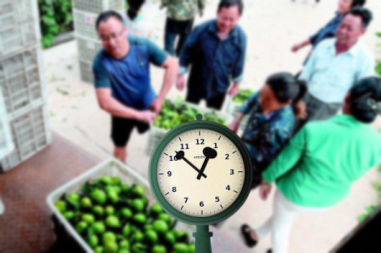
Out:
12.52
